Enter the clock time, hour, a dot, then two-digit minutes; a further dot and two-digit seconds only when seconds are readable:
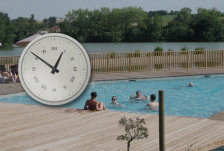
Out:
12.51
